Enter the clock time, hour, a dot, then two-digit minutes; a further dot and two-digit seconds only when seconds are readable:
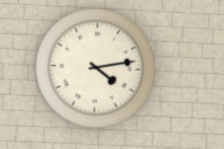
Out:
4.13
